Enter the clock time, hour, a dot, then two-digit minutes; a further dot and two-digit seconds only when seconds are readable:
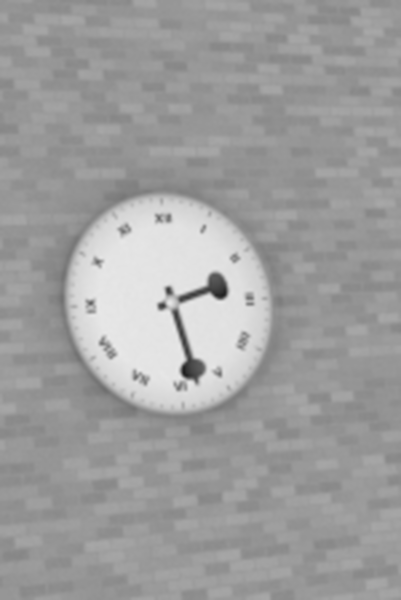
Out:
2.28
